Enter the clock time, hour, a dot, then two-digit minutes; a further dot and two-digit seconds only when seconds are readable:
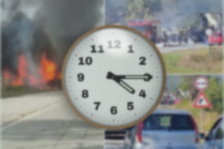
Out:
4.15
